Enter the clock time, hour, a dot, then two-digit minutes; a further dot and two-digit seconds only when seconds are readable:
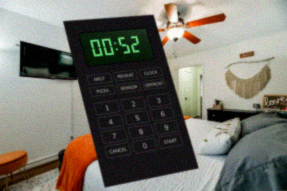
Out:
0.52
